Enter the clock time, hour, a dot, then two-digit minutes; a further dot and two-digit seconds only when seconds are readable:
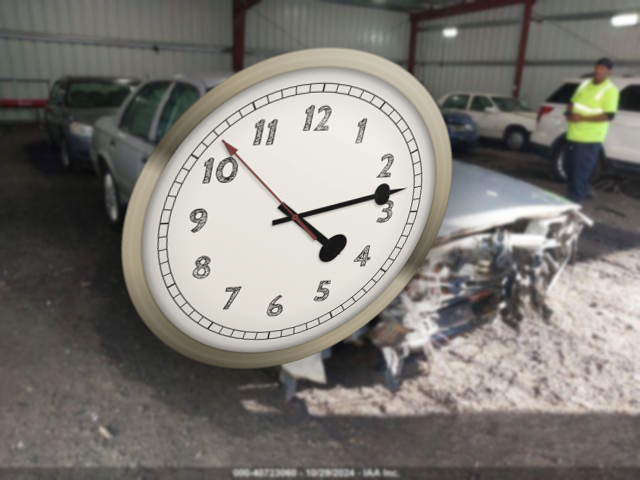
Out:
4.12.52
